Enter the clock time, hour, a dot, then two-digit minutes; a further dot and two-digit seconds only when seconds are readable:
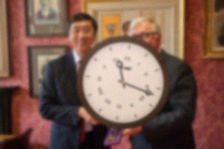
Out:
11.17
